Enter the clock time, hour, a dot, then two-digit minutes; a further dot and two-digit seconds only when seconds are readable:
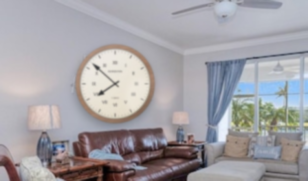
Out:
7.52
